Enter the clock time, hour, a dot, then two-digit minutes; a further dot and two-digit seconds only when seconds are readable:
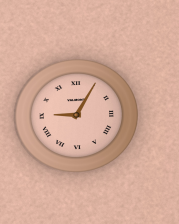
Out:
9.05
